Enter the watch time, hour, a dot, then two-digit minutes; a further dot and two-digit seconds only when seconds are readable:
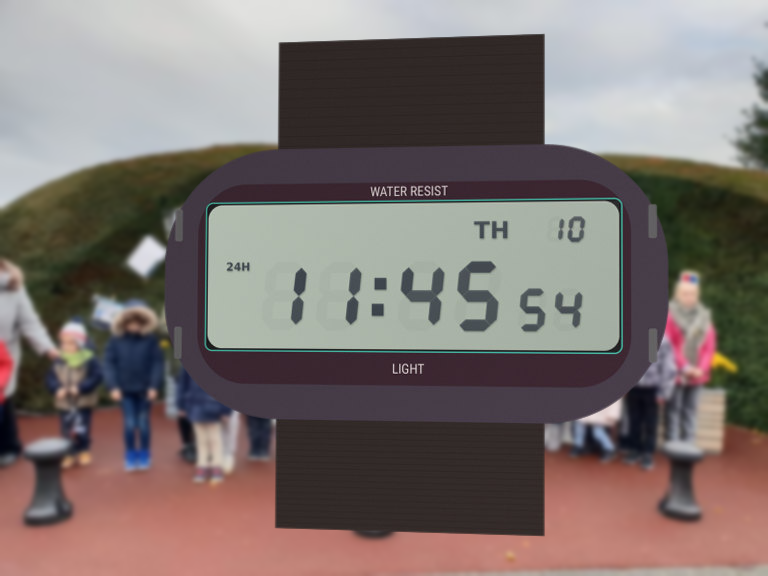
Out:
11.45.54
